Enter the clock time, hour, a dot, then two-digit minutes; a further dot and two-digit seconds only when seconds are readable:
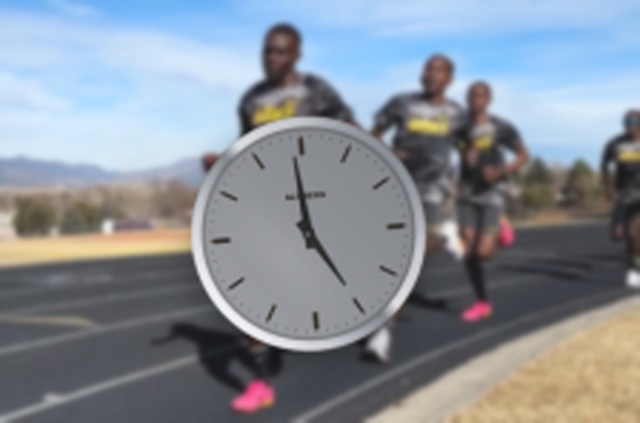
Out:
4.59
